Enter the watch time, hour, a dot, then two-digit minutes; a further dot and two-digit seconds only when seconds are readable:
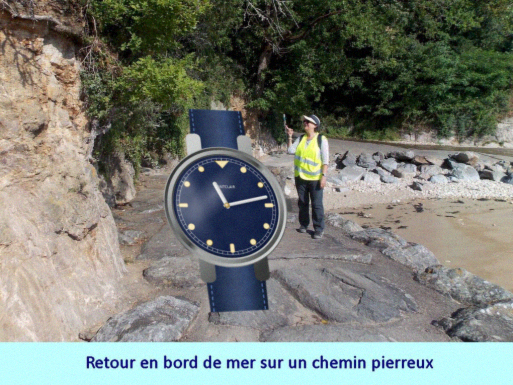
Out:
11.13
